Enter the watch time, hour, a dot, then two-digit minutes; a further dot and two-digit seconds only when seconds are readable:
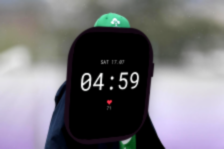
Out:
4.59
